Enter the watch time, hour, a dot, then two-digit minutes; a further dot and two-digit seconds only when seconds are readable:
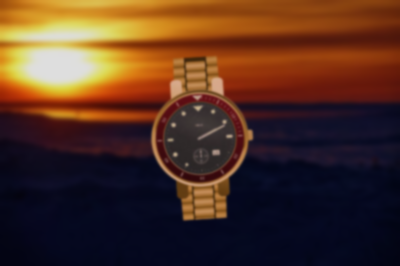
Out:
2.11
